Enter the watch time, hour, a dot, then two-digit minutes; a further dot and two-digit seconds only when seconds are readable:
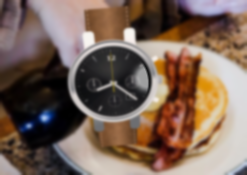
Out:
8.22
